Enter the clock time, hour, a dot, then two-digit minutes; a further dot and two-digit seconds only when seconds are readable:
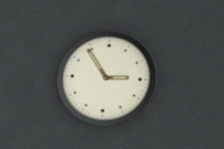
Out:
2.54
